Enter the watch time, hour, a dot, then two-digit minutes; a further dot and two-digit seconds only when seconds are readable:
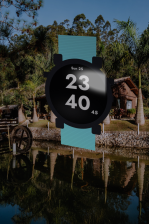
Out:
23.40
